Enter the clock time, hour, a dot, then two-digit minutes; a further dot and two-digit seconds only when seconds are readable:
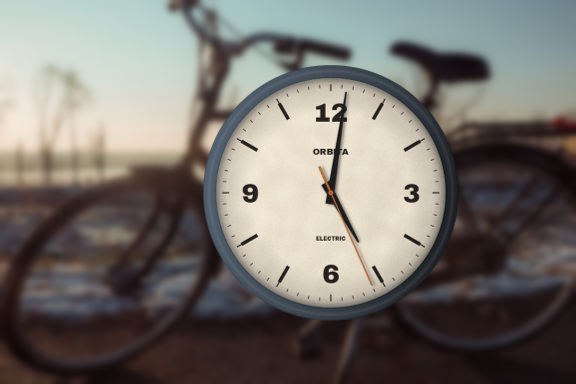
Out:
5.01.26
